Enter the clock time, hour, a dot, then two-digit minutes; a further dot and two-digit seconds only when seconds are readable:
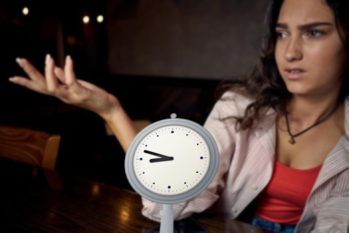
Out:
8.48
